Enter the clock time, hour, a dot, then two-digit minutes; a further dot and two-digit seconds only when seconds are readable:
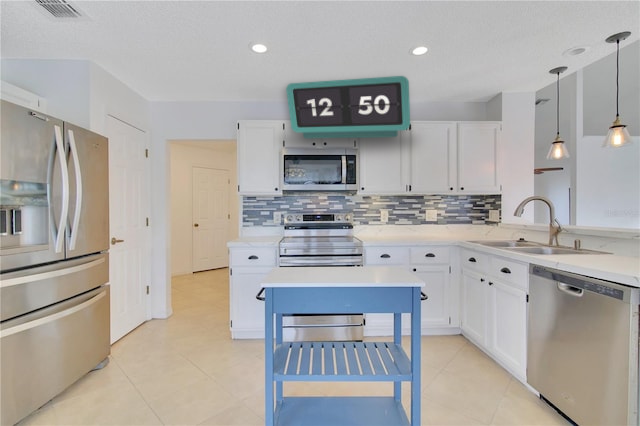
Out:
12.50
